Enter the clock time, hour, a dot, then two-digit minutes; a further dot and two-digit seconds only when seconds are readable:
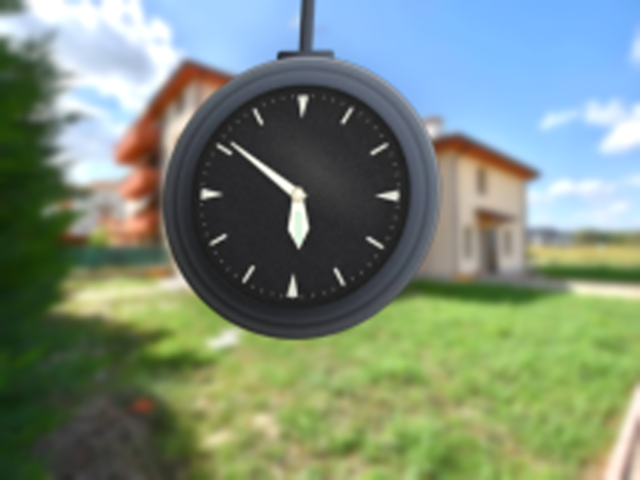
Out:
5.51
